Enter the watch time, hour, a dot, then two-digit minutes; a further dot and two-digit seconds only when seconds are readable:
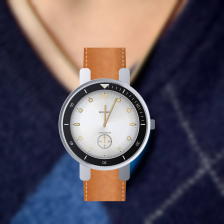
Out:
12.04
